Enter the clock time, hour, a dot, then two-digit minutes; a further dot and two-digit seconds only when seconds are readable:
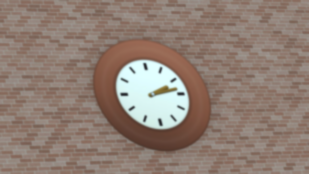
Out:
2.13
